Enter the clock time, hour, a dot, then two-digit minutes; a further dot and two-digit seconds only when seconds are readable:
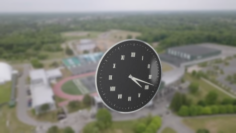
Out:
4.18
